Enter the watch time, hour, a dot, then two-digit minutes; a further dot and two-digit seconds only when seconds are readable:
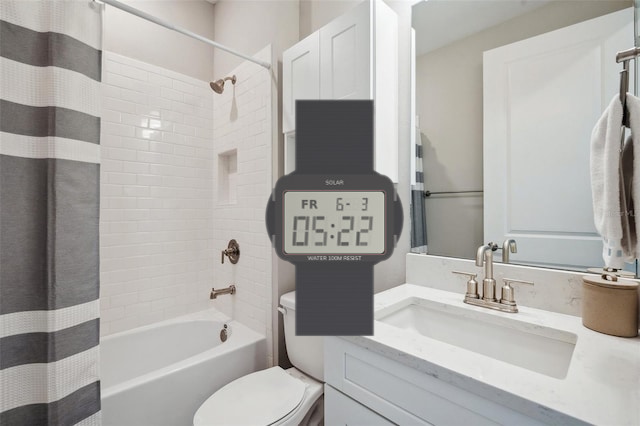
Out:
5.22
